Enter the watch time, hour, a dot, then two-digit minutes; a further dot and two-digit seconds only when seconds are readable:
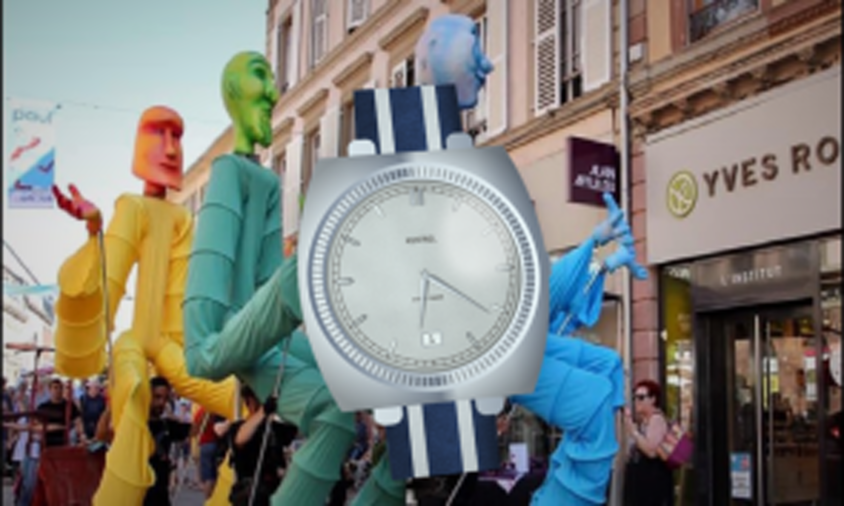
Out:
6.21
